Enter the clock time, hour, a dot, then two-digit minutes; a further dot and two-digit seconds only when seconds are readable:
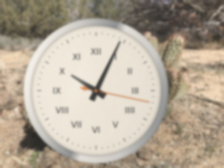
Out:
10.04.17
